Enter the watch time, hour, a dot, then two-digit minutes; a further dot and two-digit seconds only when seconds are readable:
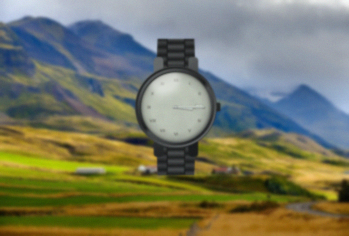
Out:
3.15
